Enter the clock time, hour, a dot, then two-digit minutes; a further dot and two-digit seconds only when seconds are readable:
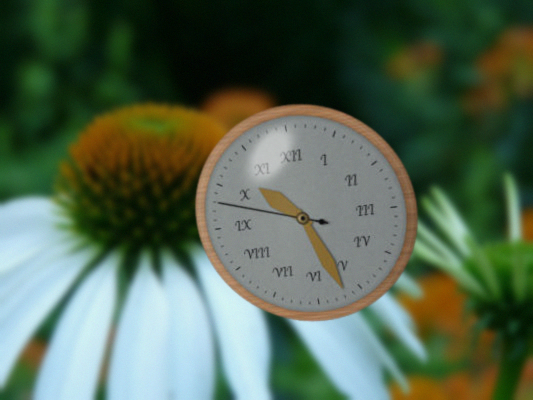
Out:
10.26.48
